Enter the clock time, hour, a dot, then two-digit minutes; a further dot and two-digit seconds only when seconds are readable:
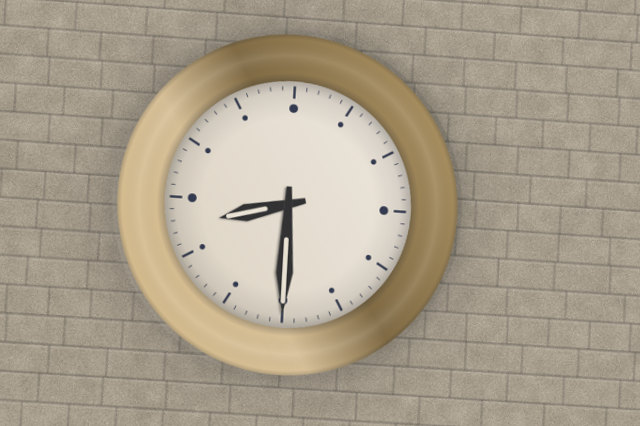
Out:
8.30
